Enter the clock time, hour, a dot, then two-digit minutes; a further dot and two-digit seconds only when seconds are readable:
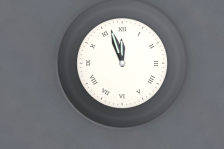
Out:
11.57
